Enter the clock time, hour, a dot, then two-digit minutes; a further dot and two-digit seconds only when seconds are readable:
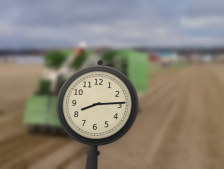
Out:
8.14
